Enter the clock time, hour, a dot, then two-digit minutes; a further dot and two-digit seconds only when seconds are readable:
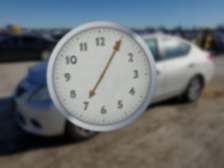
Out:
7.05
